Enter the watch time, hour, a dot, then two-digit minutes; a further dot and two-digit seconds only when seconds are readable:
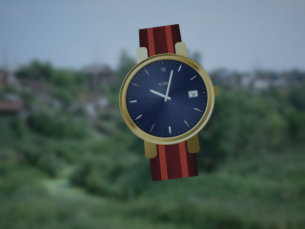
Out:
10.03
